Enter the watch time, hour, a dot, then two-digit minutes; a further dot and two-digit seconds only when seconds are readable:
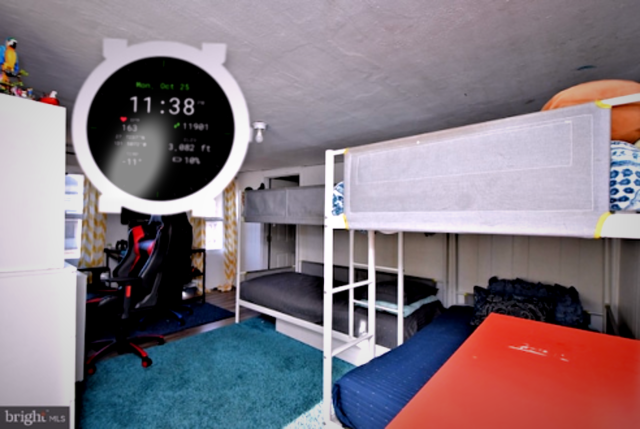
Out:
11.38
